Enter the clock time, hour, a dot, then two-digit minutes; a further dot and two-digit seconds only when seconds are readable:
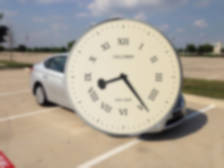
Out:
8.24
